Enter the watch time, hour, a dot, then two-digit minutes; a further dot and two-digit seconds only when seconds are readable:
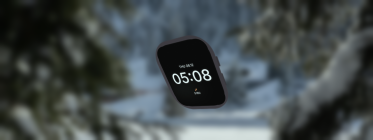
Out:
5.08
